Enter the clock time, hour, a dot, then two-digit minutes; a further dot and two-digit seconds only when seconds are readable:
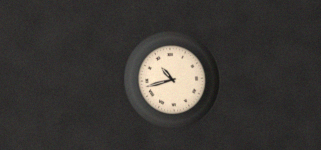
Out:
10.43
